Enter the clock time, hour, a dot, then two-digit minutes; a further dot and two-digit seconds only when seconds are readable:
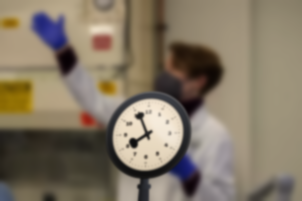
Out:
7.56
